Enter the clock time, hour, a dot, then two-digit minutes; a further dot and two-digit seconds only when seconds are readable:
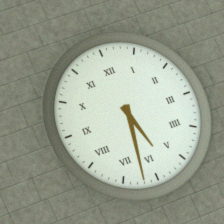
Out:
5.32
